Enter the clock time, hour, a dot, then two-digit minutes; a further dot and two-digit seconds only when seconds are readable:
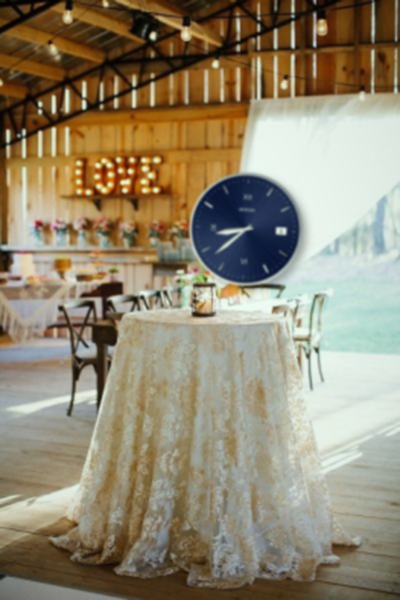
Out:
8.38
